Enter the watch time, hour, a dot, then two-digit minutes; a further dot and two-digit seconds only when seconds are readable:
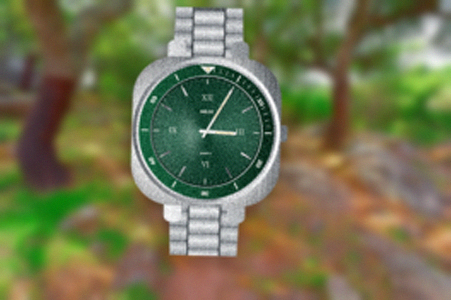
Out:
3.05
